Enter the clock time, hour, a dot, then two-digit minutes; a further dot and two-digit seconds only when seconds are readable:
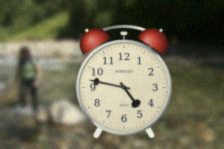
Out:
4.47
